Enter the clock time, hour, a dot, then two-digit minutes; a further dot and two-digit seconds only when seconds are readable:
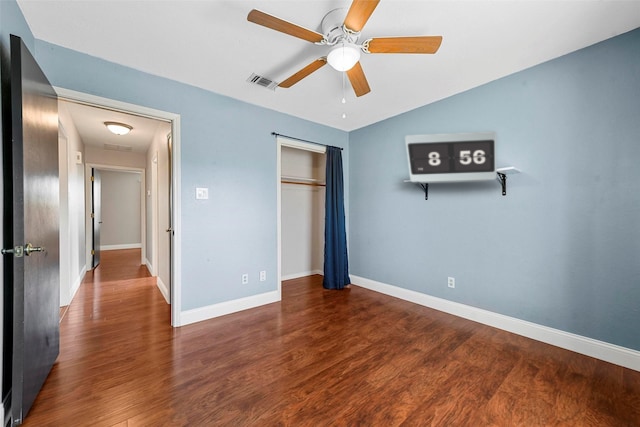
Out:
8.56
